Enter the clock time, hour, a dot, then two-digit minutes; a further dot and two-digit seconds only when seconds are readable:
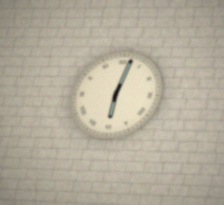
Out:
6.02
